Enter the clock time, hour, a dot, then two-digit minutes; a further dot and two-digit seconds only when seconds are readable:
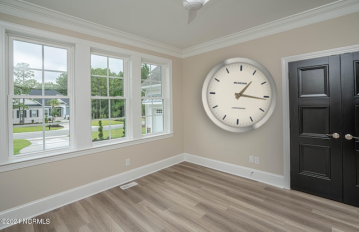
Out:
1.16
